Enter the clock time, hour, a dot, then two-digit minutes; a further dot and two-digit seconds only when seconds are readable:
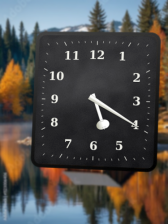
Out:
5.20
